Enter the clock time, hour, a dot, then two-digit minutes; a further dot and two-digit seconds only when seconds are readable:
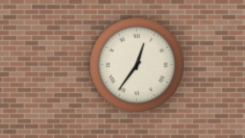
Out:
12.36
